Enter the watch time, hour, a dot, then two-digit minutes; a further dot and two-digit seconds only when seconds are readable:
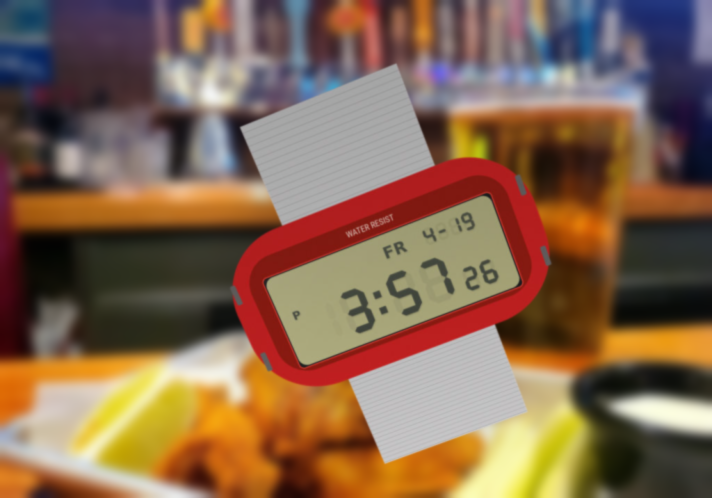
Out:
3.57.26
